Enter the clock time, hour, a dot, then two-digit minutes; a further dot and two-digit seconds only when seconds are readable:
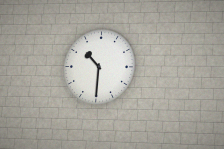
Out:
10.30
